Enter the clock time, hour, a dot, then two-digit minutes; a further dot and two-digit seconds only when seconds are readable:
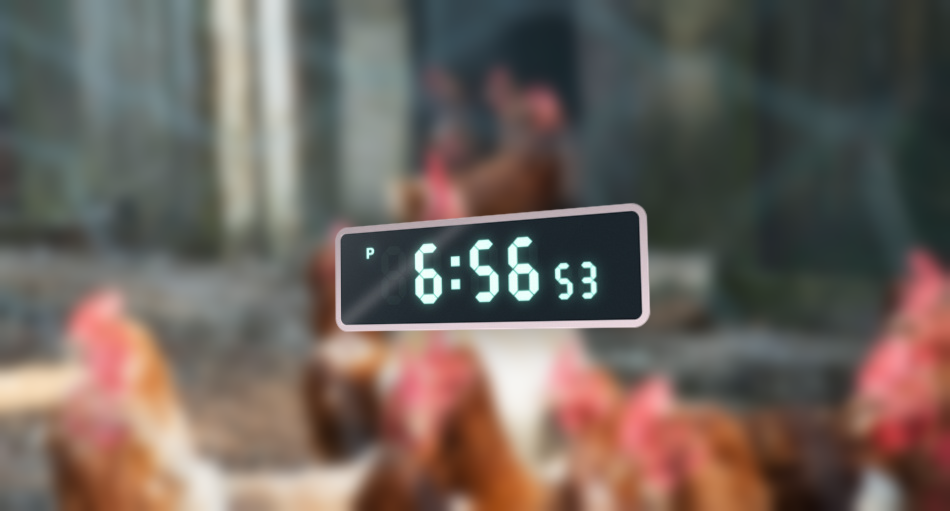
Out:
6.56.53
